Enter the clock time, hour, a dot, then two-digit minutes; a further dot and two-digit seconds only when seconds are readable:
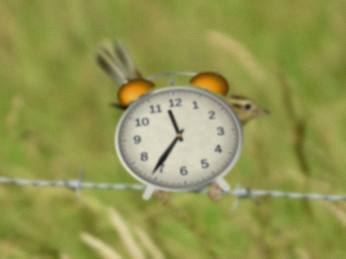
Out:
11.36
